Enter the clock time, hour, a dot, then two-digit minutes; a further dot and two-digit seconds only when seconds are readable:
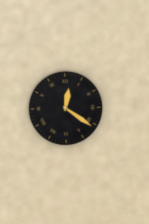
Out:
12.21
